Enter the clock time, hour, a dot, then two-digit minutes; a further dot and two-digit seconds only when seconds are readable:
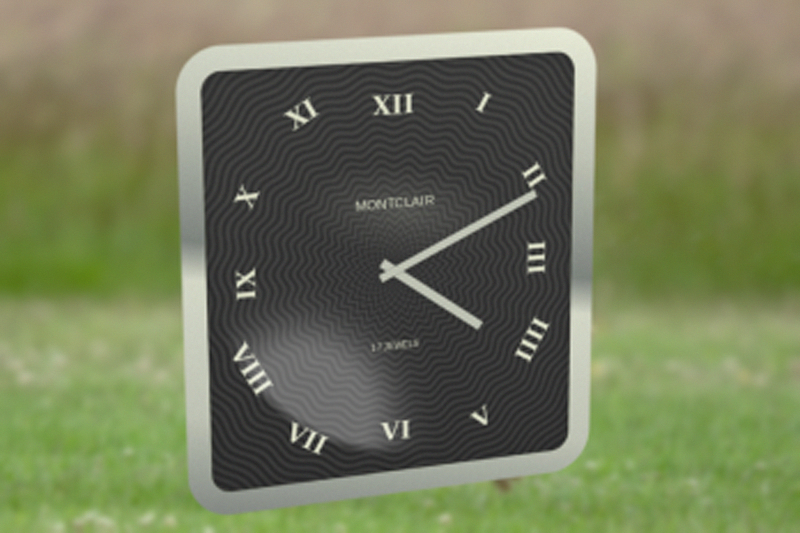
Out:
4.11
